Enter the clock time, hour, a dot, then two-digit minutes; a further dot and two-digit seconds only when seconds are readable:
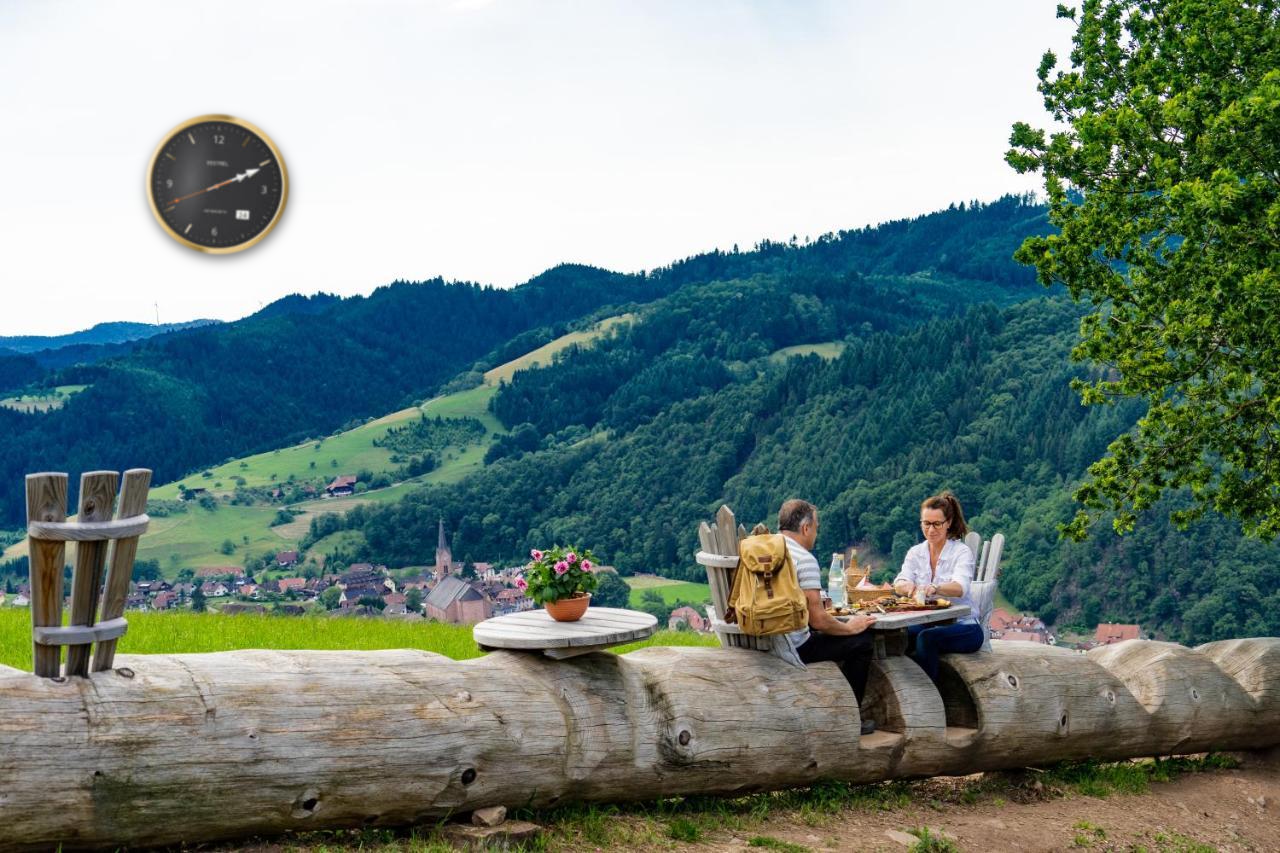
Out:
2.10.41
